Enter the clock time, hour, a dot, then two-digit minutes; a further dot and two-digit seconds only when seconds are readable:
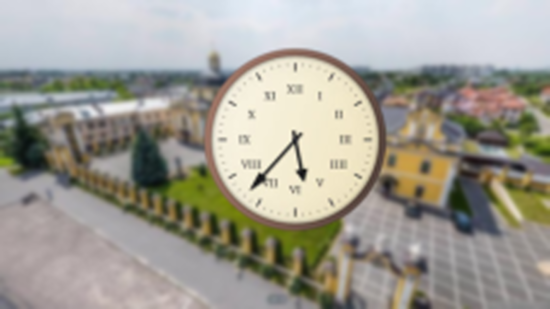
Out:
5.37
